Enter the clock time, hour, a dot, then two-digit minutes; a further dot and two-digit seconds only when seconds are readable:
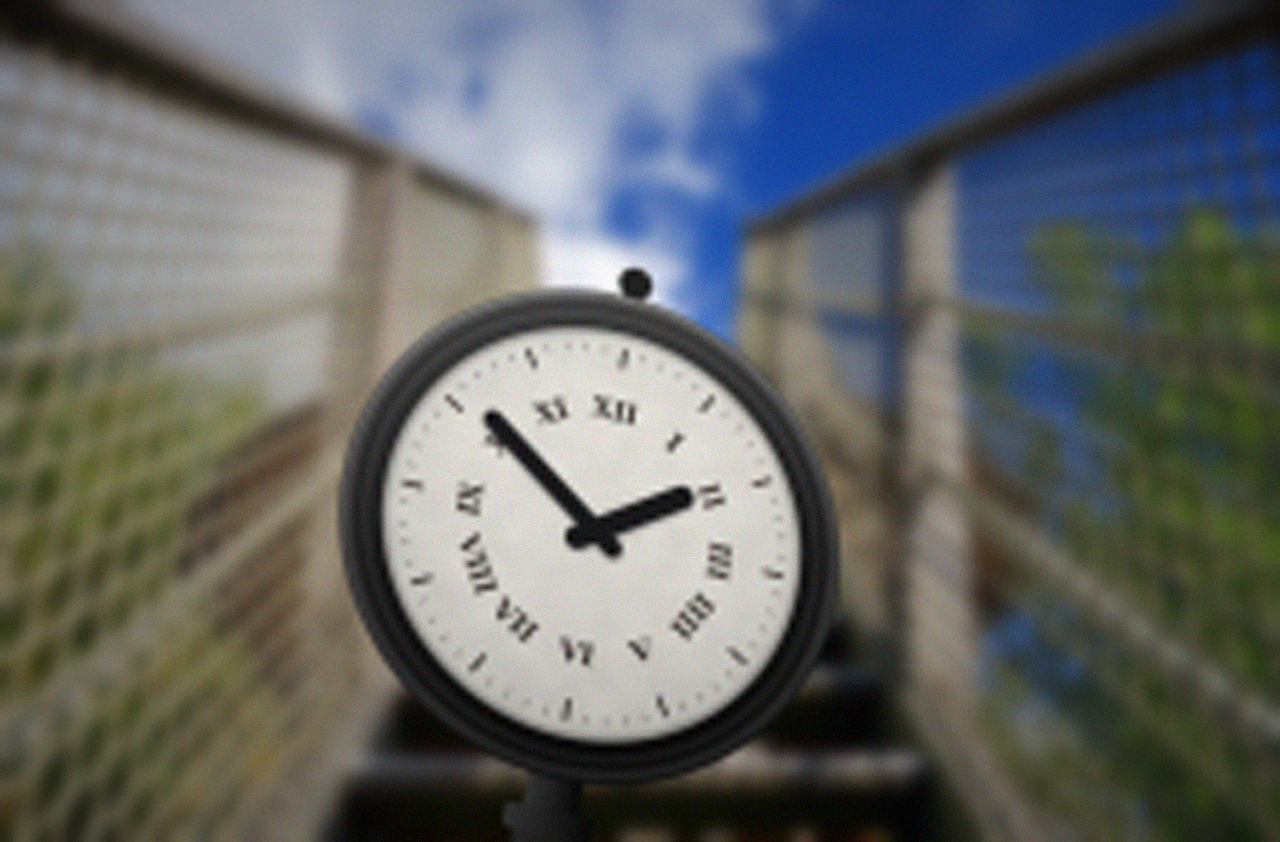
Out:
1.51
